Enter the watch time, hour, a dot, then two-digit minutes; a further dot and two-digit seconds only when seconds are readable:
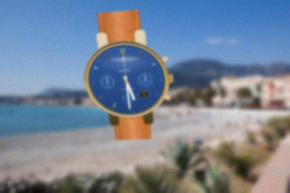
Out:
5.30
